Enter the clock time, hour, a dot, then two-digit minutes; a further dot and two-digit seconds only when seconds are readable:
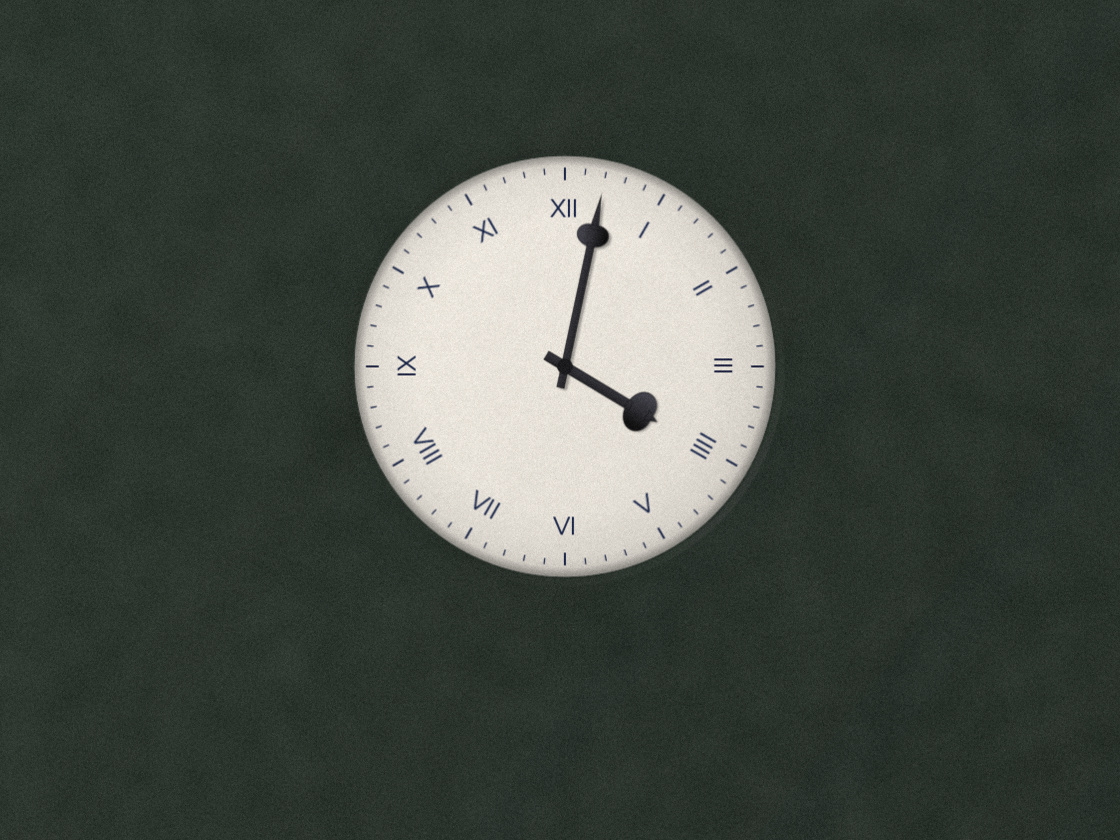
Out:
4.02
